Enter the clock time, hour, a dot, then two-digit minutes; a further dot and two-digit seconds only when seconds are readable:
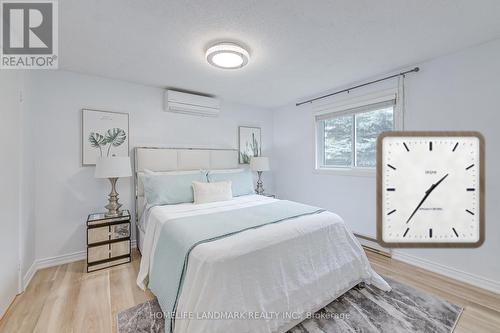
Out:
1.36
